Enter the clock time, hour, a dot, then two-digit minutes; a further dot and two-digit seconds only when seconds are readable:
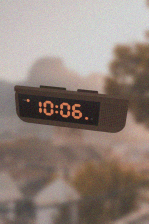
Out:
10.06
